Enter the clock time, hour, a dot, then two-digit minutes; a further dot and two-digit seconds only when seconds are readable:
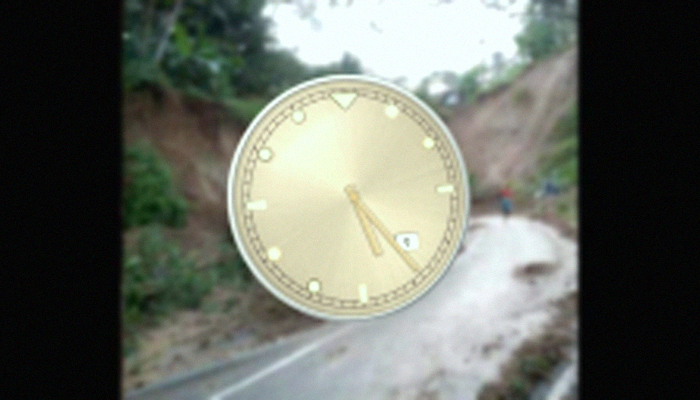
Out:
5.24
